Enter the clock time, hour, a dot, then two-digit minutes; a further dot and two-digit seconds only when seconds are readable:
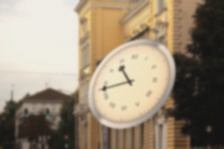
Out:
10.43
